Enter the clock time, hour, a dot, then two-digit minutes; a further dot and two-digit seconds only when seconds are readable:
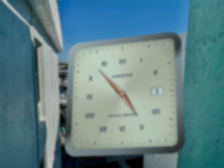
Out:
4.53
